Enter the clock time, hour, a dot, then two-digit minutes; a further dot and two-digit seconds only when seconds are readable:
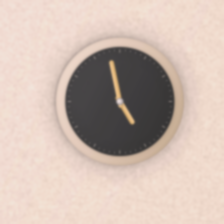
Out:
4.58
